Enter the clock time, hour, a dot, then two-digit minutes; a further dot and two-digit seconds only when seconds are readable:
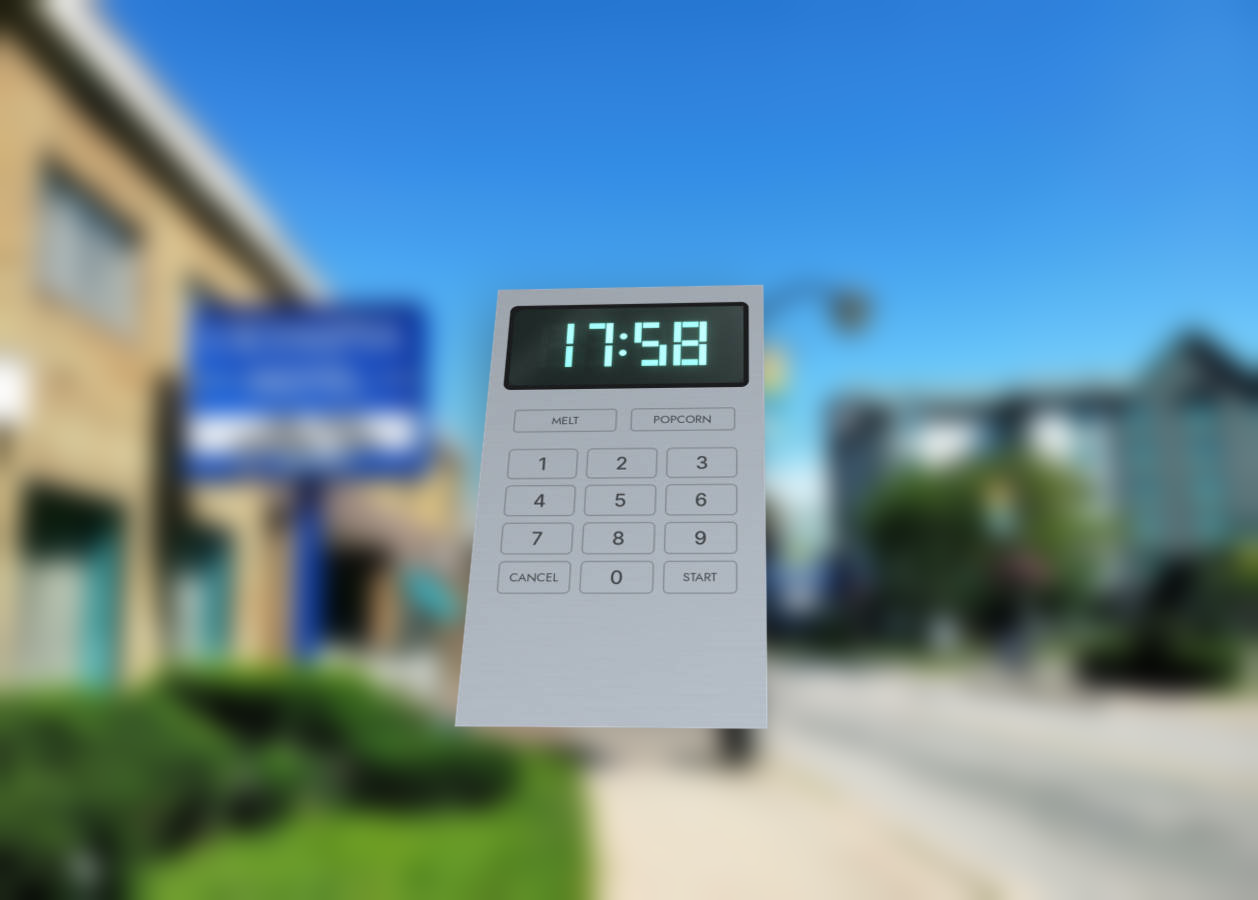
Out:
17.58
